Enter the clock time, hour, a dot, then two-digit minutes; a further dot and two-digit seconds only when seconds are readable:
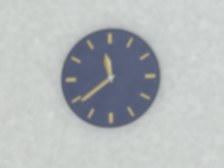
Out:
11.39
